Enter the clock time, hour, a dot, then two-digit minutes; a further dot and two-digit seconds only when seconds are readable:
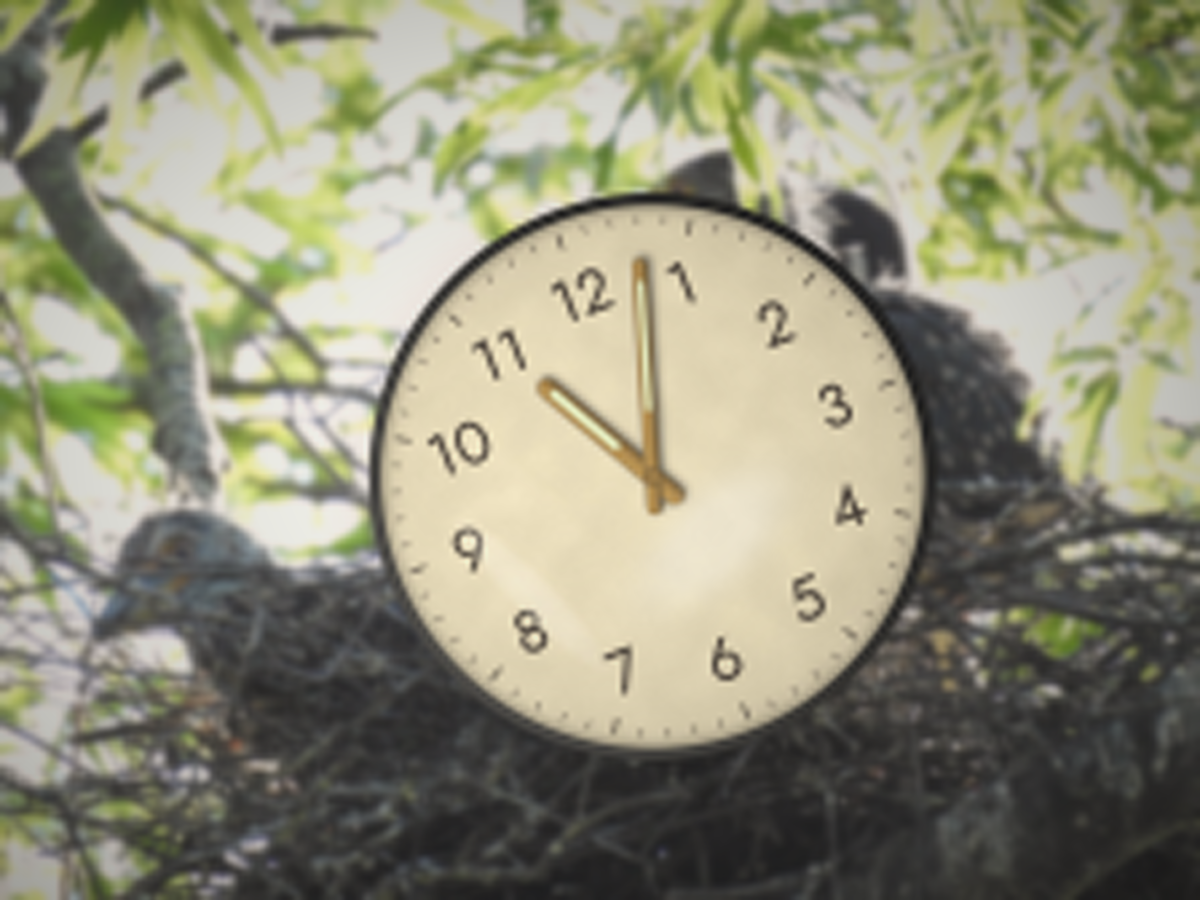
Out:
11.03
